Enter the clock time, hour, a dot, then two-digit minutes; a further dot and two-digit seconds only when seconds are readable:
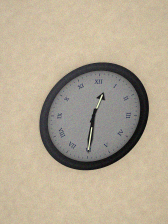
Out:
12.30
